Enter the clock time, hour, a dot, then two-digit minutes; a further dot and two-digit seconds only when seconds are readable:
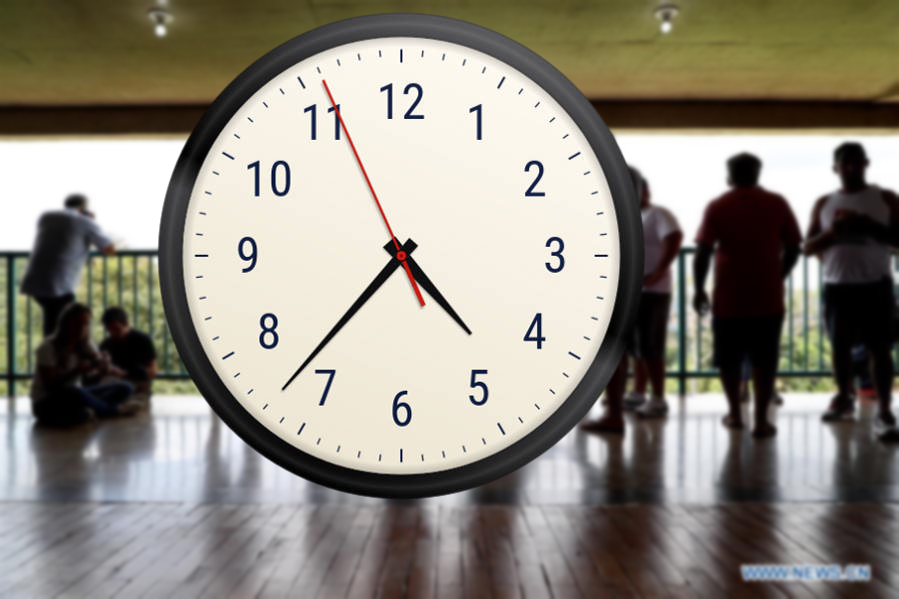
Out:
4.36.56
